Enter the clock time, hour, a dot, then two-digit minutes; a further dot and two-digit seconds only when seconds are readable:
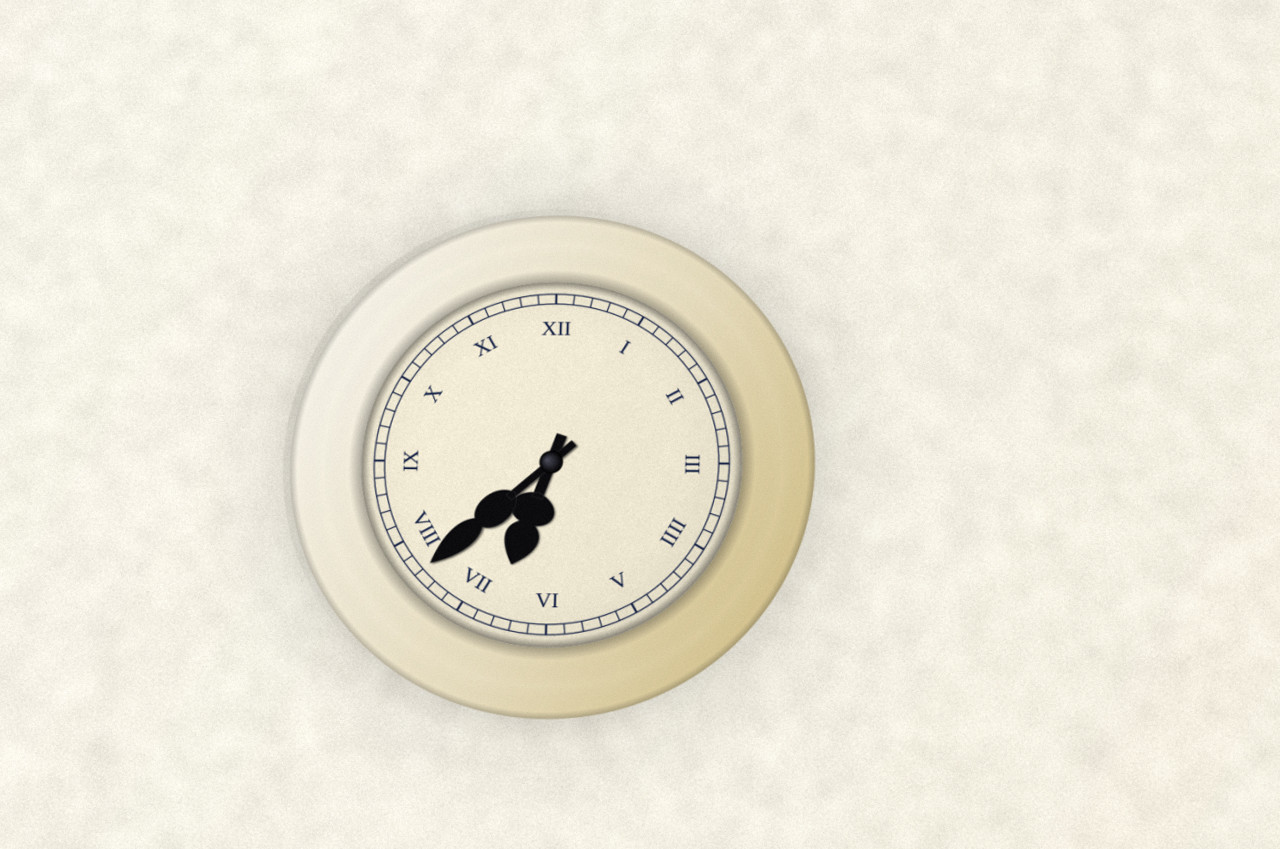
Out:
6.38
